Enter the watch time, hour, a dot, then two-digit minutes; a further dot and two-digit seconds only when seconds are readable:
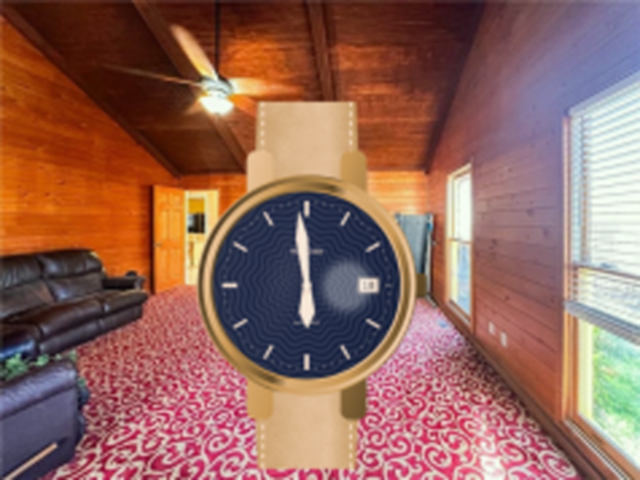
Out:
5.59
